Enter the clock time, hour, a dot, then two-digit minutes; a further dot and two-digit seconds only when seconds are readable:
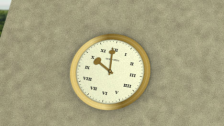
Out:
9.59
